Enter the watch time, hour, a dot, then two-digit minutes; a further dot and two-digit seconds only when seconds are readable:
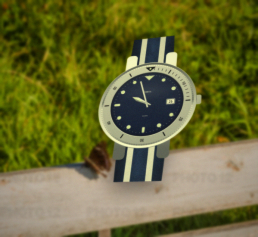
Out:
9.57
